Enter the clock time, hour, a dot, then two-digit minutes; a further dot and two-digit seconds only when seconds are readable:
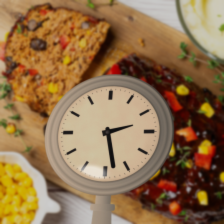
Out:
2.28
